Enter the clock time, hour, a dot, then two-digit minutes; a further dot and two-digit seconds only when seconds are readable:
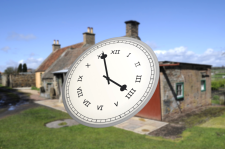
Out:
3.56
